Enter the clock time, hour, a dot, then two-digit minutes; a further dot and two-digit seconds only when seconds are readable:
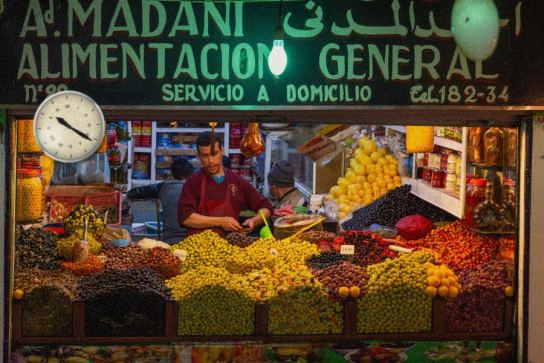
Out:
10.21
